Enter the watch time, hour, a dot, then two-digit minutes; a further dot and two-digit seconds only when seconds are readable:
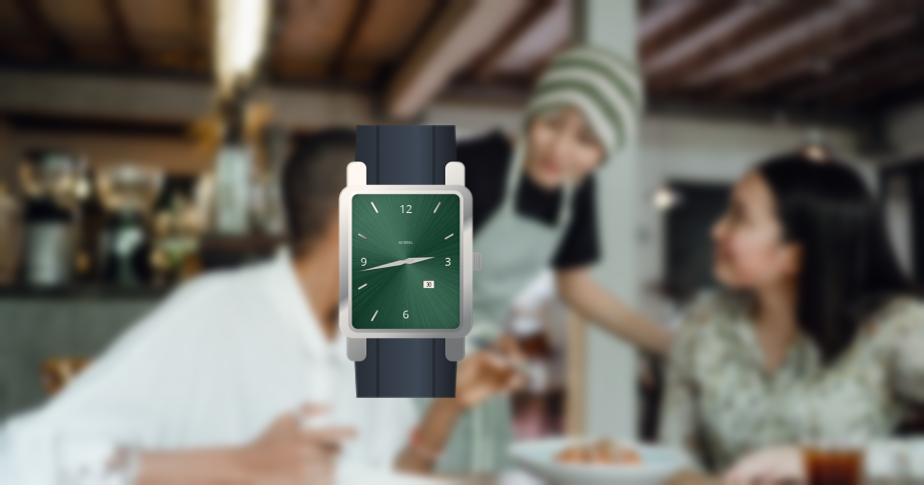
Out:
2.43
